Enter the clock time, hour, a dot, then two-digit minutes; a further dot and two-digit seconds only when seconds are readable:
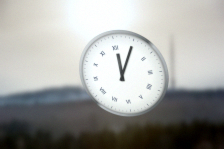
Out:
12.05
